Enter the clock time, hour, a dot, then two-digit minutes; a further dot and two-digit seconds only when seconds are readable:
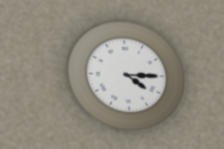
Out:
4.15
